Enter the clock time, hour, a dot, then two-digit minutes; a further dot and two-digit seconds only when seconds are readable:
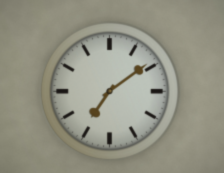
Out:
7.09
